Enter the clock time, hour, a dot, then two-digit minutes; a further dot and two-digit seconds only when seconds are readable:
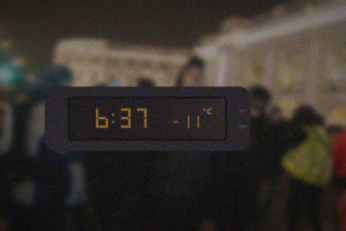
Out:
6.37
